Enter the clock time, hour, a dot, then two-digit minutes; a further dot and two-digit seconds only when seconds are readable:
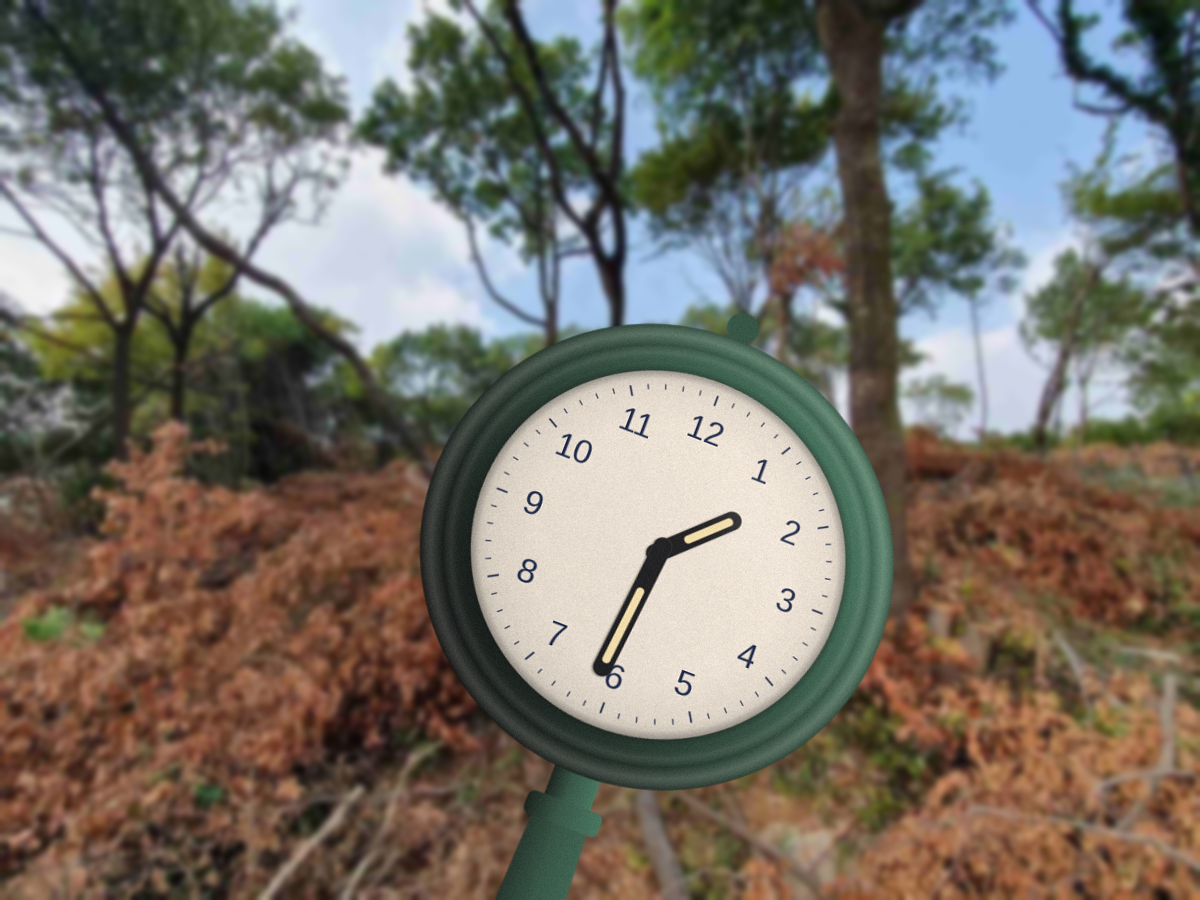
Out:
1.31
